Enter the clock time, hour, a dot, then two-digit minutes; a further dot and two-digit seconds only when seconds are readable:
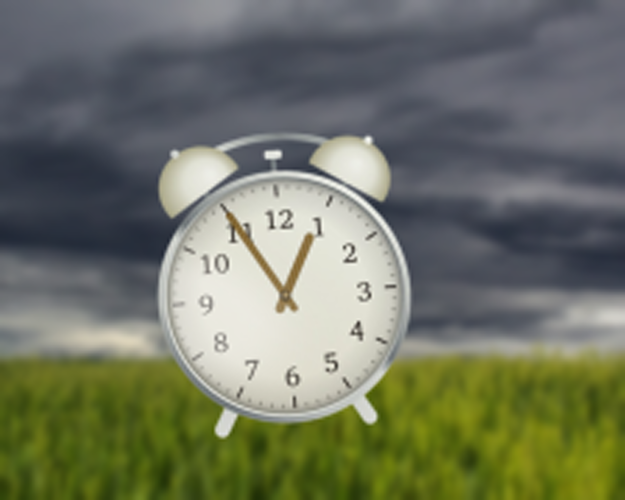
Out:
12.55
